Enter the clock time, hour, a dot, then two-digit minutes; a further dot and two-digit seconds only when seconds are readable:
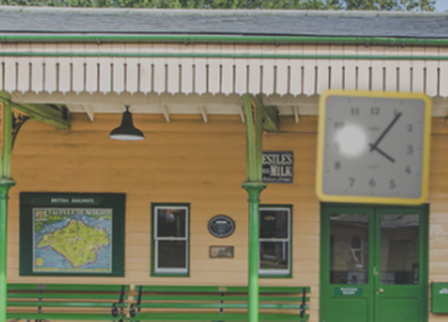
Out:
4.06
